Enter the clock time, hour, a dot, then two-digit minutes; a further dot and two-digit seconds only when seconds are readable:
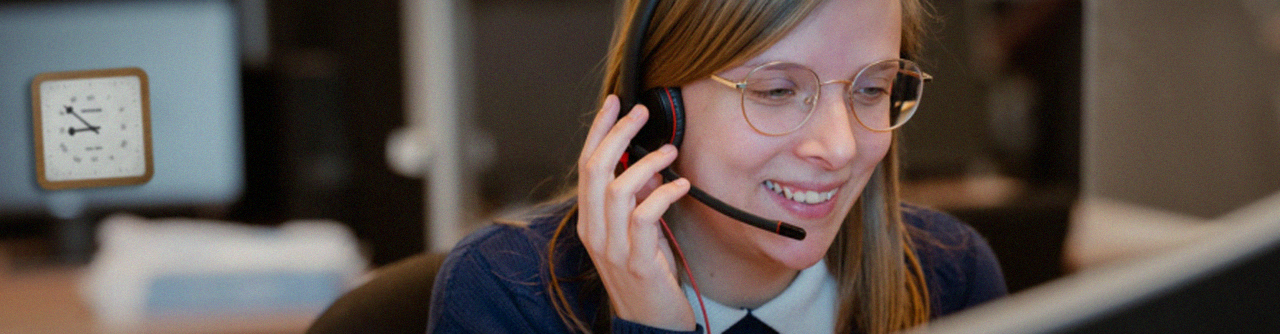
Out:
8.52
